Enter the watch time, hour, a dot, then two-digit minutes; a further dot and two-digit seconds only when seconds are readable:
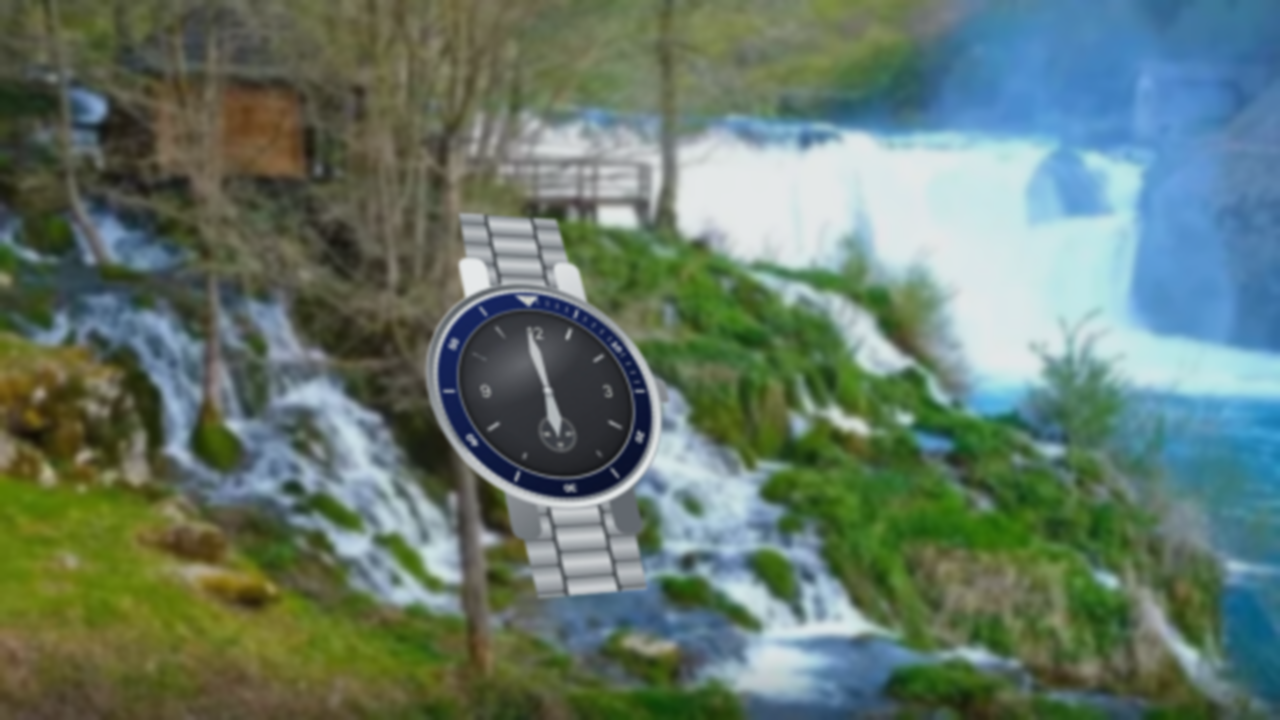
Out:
5.59
